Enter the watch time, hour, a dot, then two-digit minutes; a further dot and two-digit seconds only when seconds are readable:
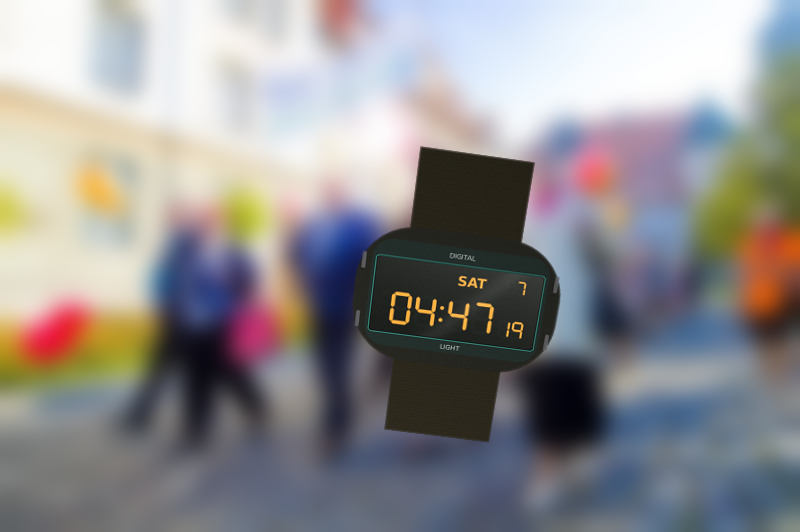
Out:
4.47.19
